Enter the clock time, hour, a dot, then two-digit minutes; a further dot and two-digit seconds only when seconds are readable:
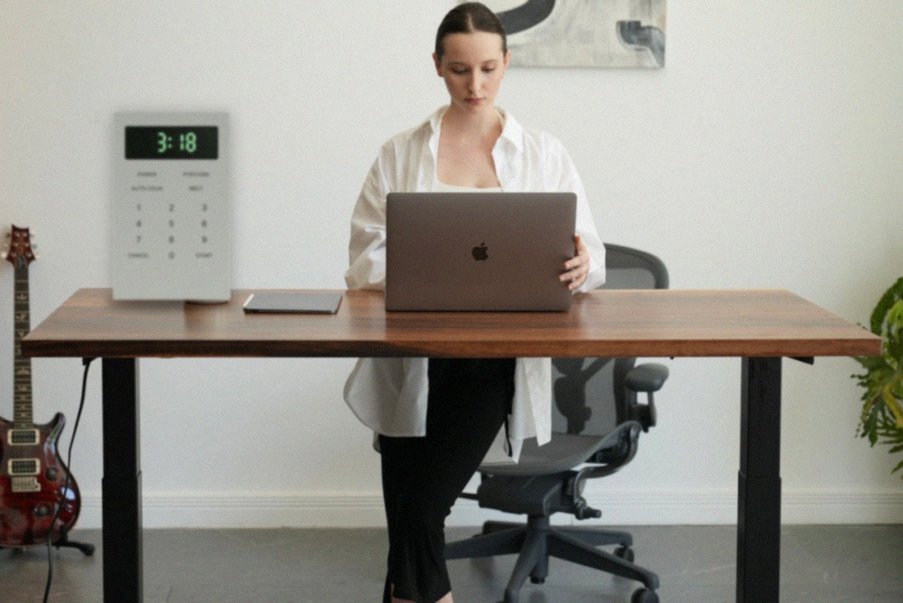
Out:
3.18
